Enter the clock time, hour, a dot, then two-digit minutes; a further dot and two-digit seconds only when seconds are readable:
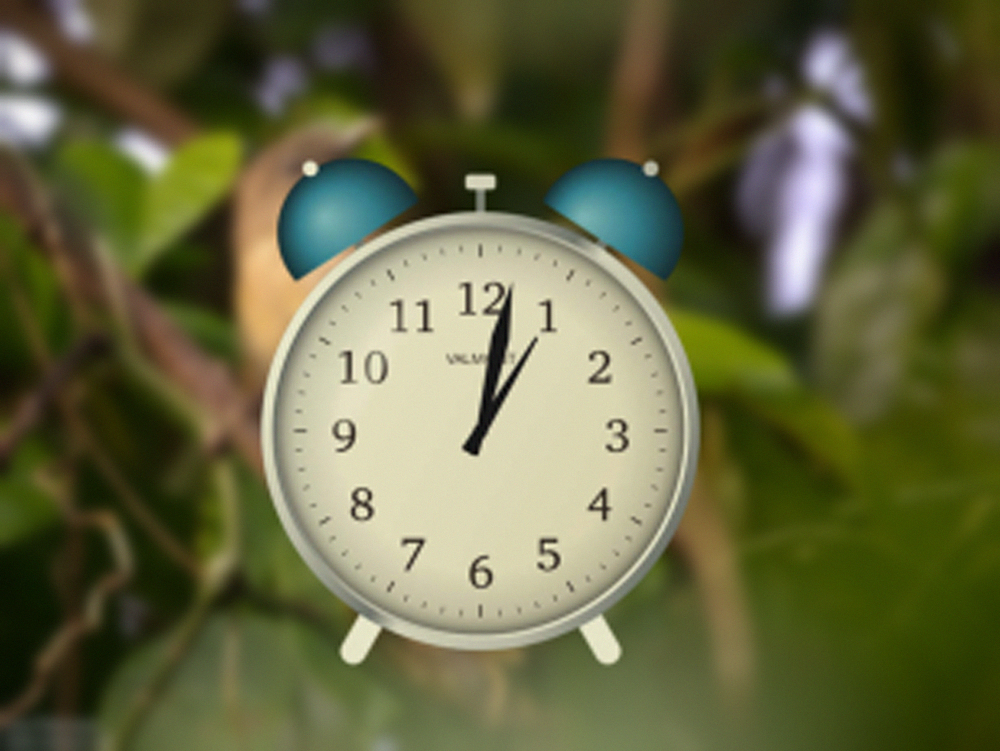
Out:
1.02
